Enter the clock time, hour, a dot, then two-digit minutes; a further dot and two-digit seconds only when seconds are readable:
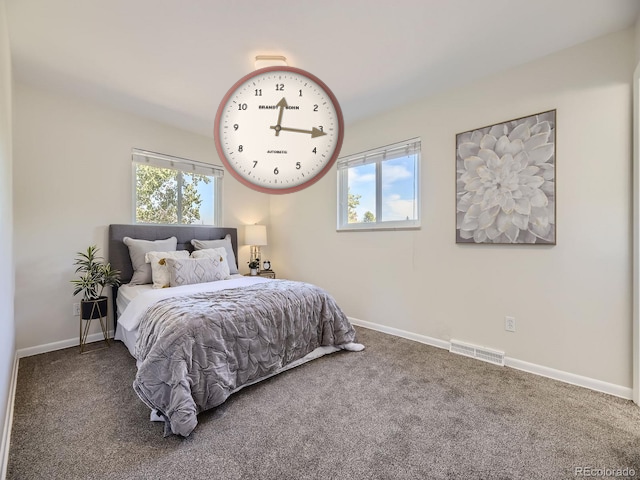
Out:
12.16
